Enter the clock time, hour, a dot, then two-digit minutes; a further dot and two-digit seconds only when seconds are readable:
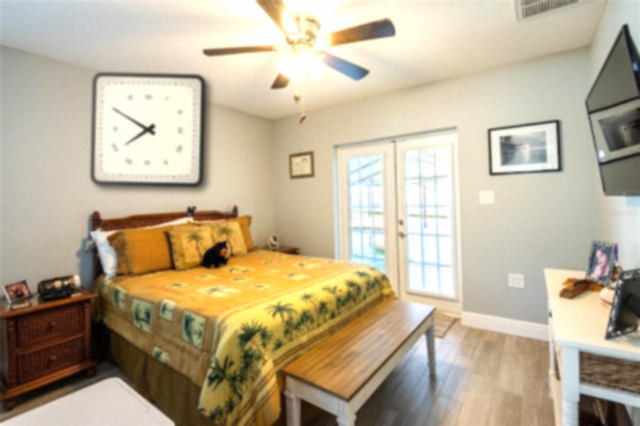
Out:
7.50
